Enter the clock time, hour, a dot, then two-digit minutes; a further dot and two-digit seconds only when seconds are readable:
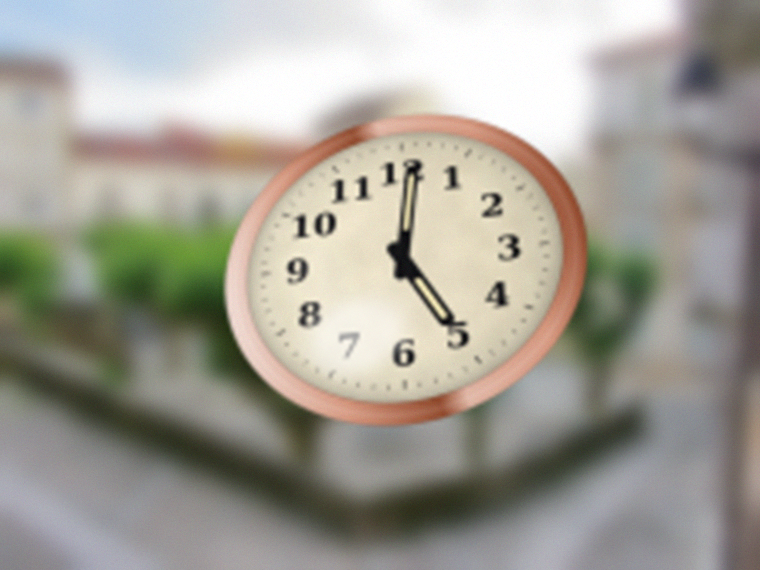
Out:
5.01
